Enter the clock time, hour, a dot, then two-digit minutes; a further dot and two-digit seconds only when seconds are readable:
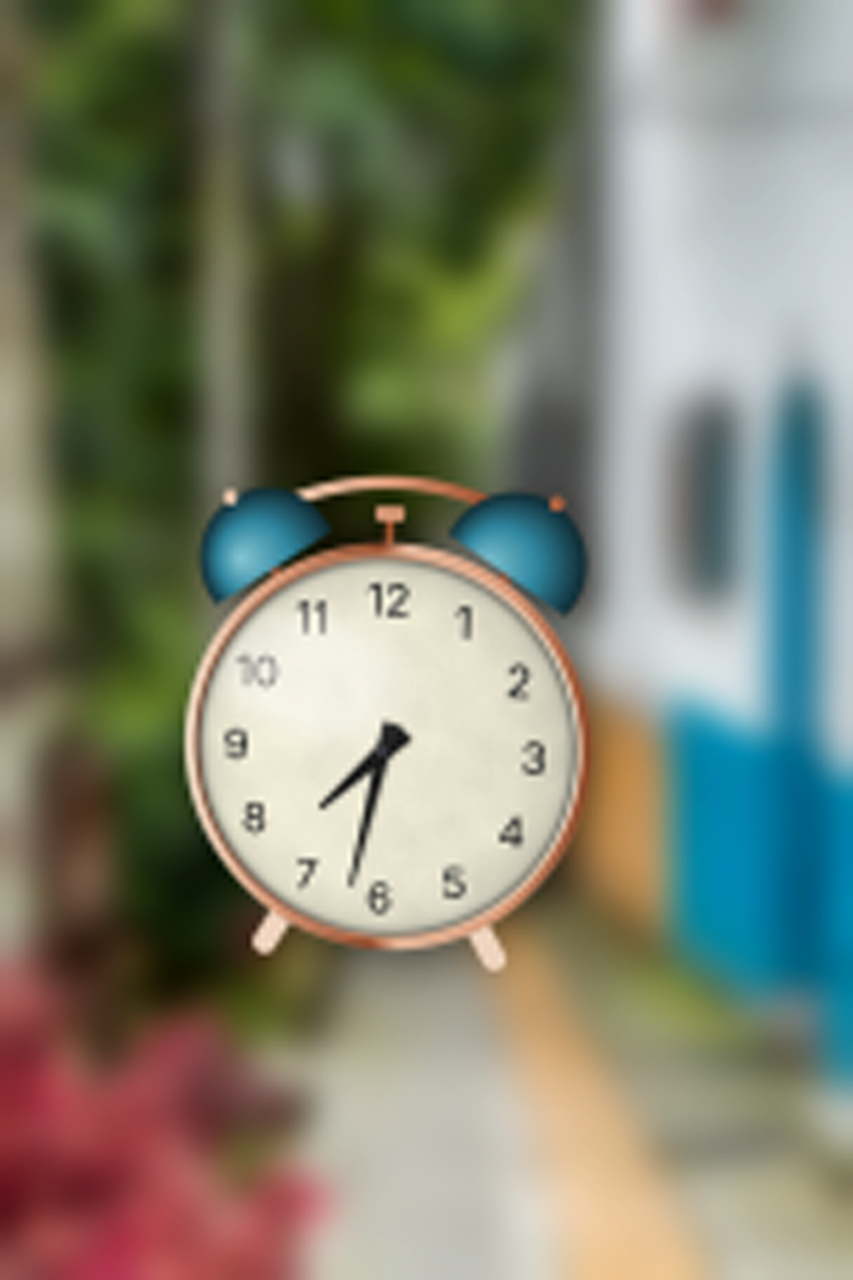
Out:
7.32
